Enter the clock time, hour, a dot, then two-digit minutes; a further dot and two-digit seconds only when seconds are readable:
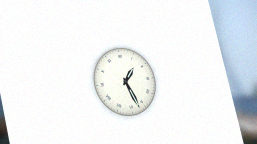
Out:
1.27
